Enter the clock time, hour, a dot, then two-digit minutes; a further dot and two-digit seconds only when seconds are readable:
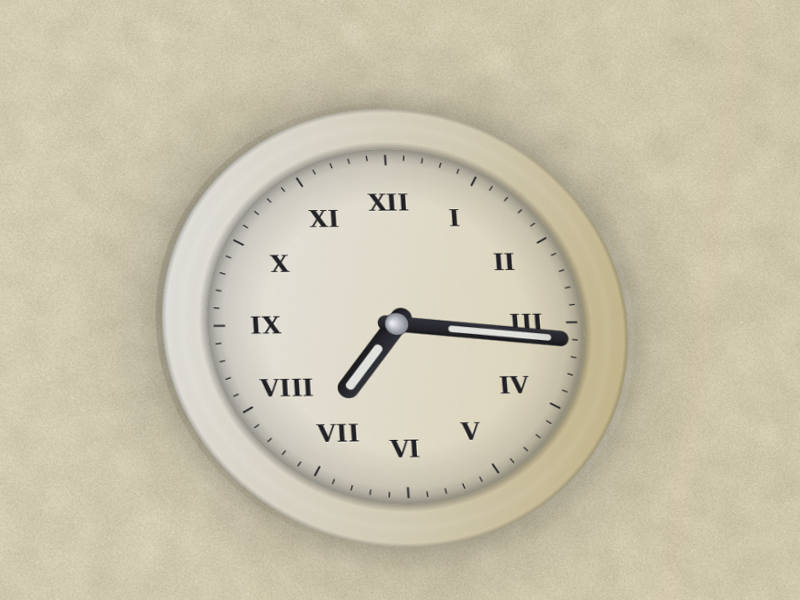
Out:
7.16
